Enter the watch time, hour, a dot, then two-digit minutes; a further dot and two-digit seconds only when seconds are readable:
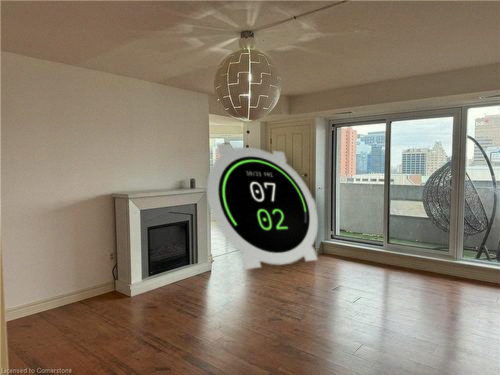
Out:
7.02
